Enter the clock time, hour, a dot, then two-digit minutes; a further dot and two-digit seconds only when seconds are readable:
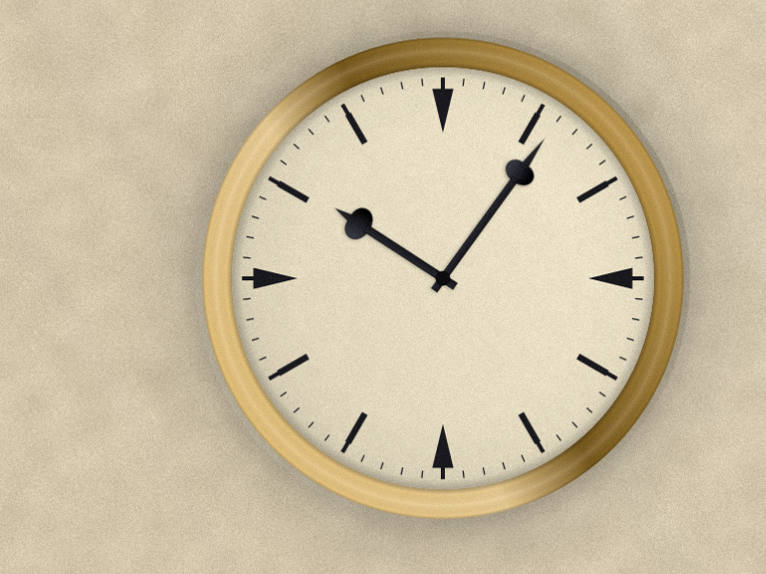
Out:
10.06
